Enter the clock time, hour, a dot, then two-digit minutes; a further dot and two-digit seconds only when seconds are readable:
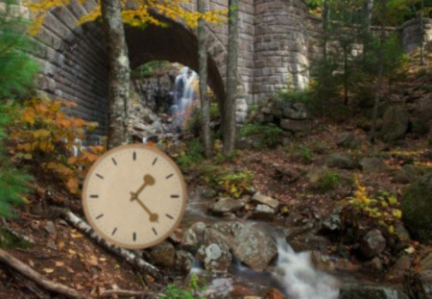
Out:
1.23
